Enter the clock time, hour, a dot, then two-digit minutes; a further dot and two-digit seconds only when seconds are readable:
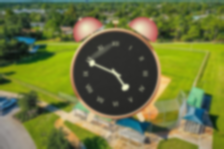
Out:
4.49
